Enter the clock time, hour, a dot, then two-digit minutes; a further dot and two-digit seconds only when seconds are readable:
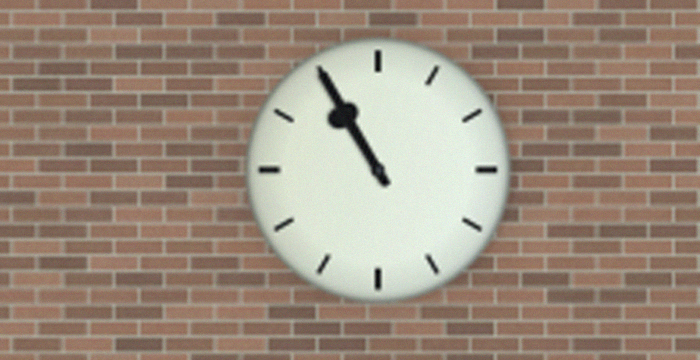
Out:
10.55
